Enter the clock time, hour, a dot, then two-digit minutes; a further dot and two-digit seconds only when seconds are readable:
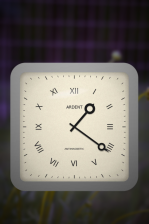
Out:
1.21
